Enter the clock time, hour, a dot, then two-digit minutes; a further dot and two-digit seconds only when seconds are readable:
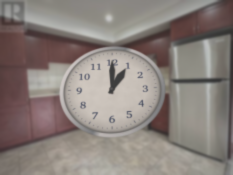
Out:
1.00
